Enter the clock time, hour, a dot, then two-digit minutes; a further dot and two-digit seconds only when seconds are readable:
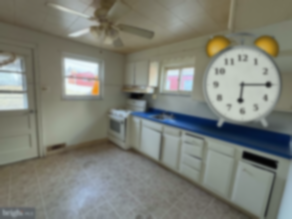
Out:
6.15
